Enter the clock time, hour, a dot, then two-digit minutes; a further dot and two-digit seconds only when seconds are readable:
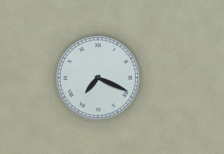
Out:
7.19
